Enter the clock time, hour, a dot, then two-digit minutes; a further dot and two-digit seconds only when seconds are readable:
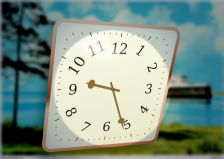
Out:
9.26
